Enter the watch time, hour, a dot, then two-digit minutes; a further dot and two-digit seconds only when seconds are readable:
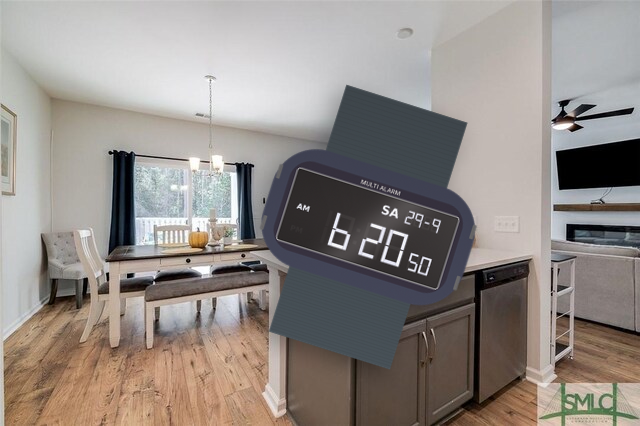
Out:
6.20.50
